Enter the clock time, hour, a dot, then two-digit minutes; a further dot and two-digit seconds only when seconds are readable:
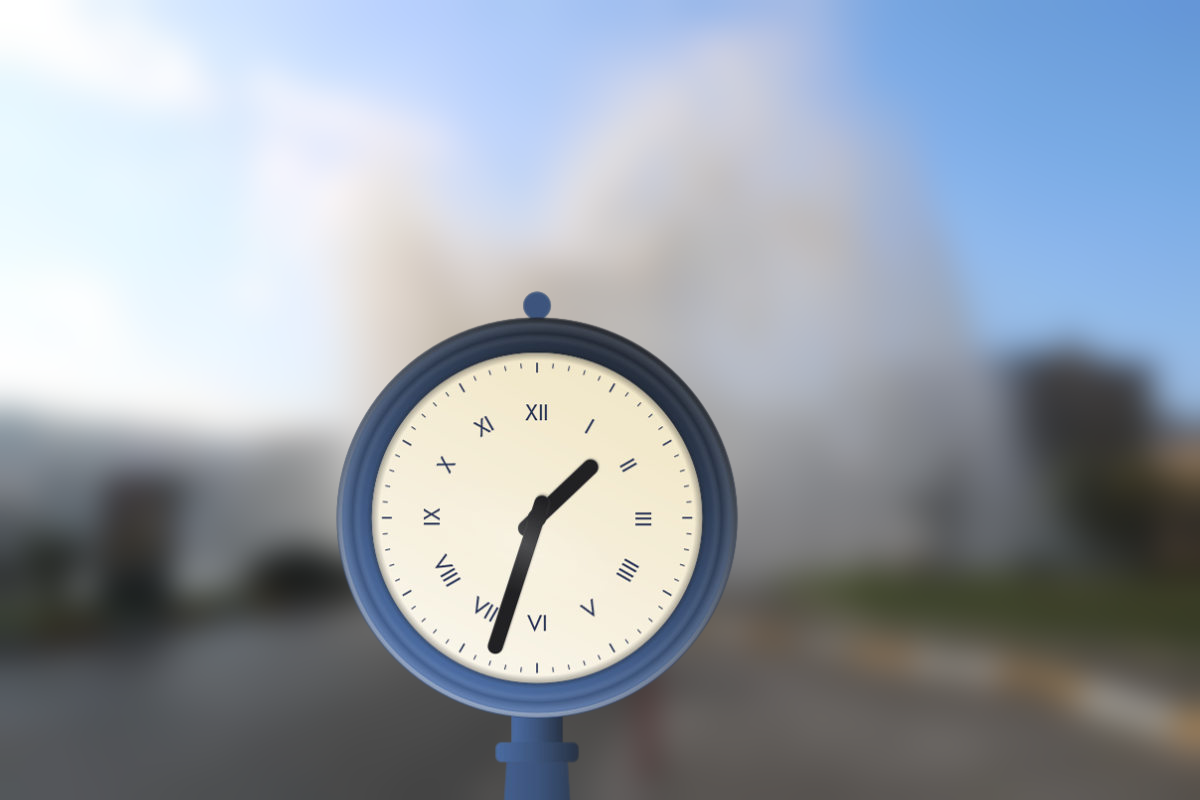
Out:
1.33
